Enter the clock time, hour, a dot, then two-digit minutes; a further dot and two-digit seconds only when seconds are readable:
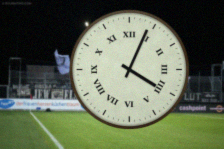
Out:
4.04
